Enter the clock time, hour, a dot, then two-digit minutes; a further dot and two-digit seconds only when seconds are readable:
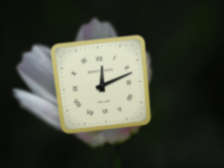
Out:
12.12
